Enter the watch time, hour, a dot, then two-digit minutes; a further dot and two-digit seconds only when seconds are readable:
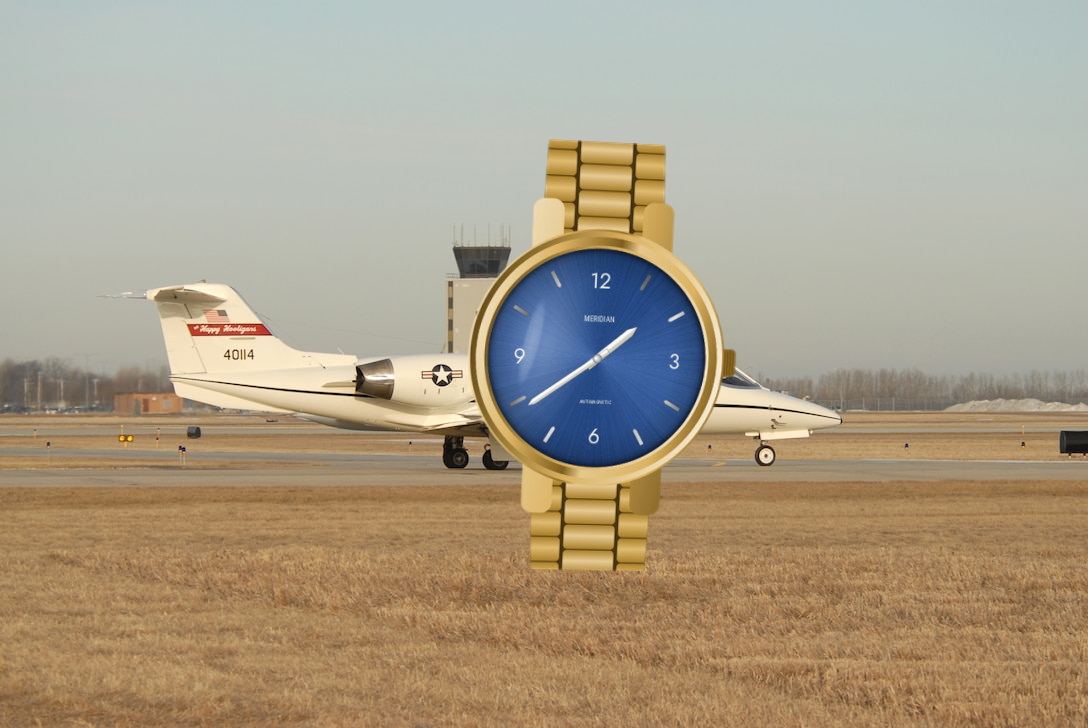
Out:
1.39
